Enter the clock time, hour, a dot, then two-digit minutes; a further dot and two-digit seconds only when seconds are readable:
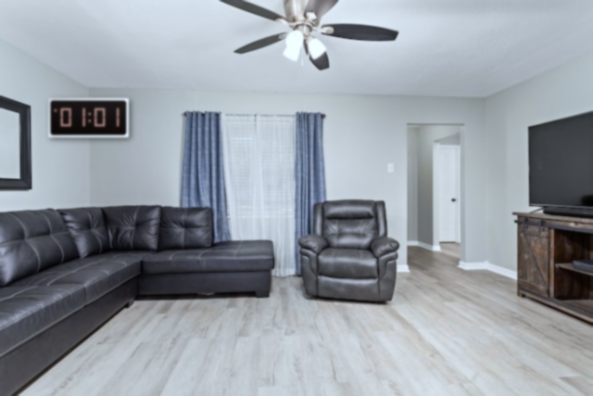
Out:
1.01
